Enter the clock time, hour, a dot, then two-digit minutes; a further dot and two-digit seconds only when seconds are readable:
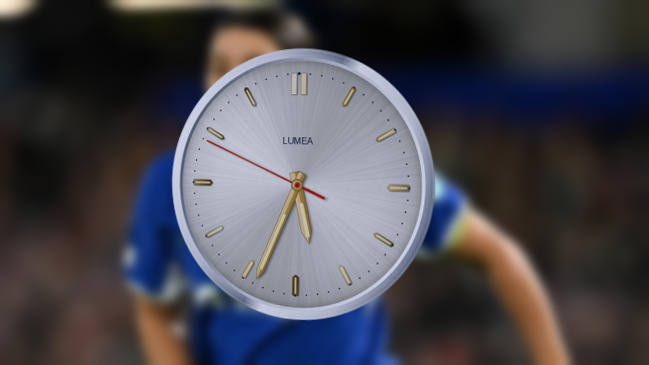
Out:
5.33.49
